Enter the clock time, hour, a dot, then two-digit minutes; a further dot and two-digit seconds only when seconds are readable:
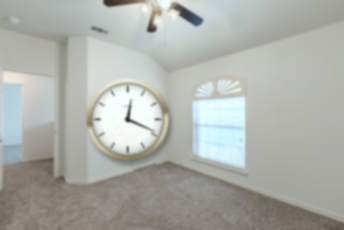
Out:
12.19
